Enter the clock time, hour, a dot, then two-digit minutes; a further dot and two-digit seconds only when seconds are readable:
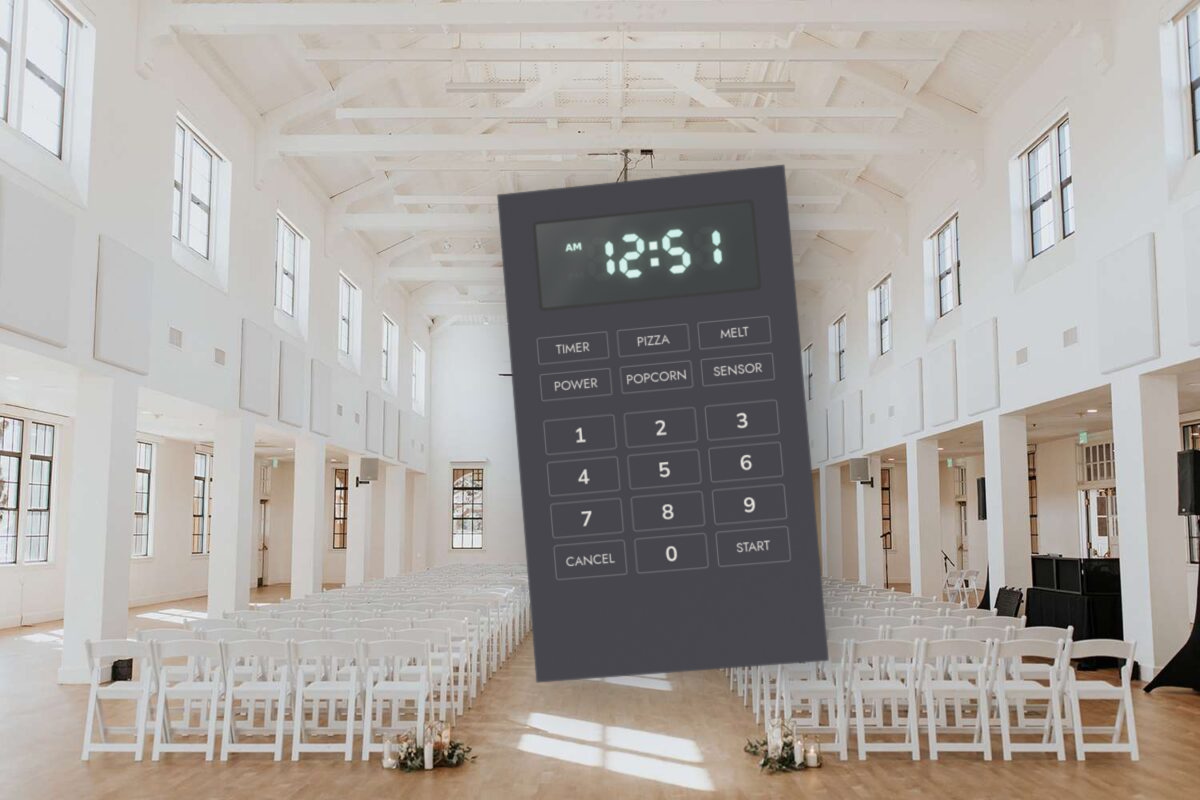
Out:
12.51
